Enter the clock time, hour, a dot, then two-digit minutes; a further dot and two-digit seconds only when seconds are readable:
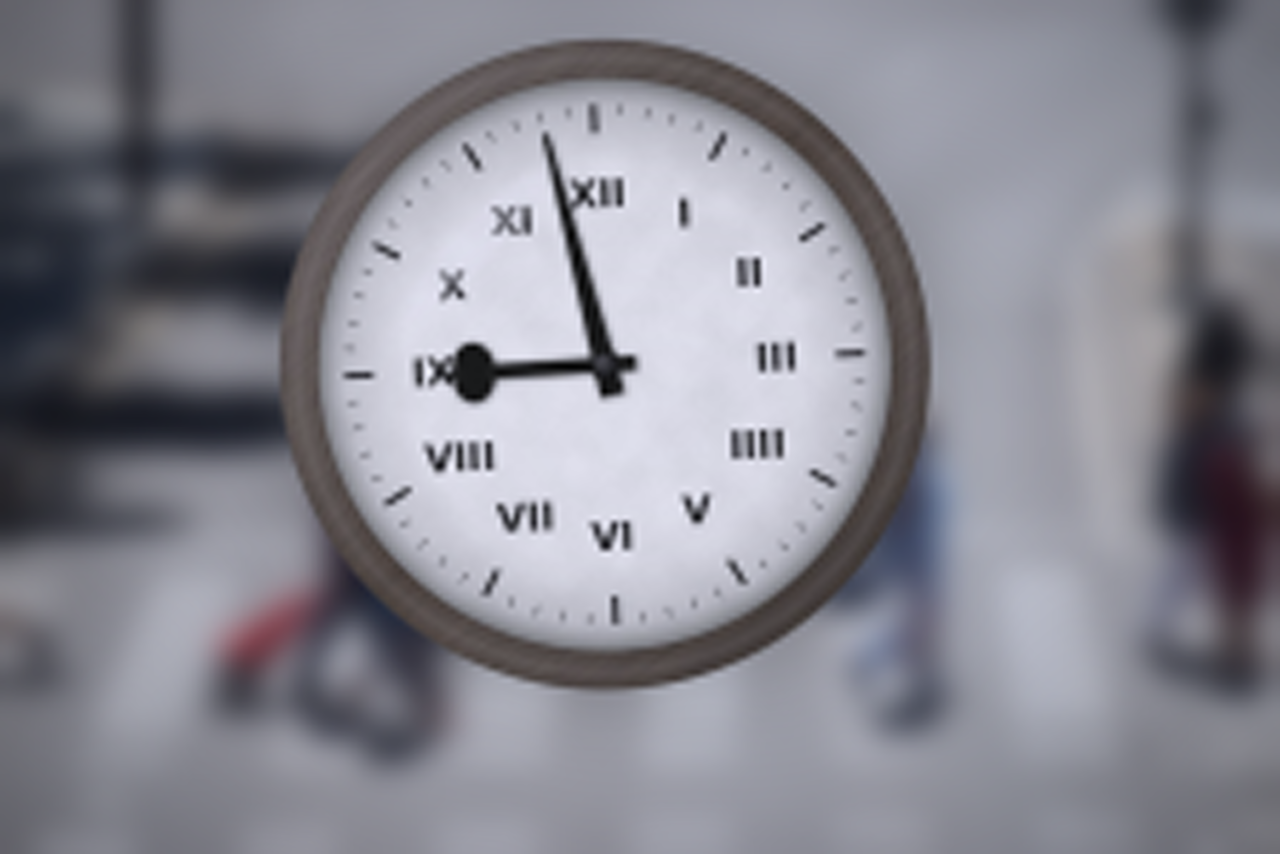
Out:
8.58
